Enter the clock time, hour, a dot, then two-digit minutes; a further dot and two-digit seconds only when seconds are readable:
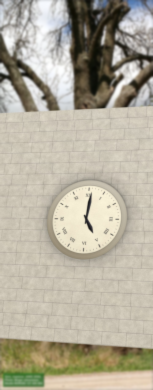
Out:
5.01
